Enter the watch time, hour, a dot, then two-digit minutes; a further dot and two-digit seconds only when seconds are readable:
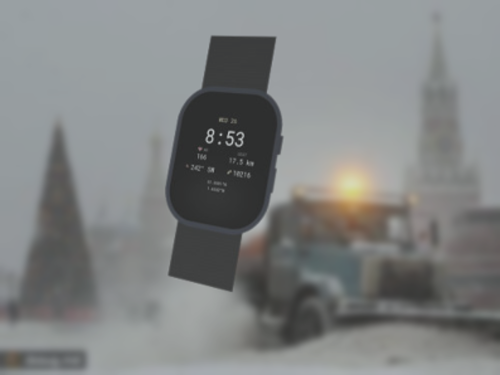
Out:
8.53
